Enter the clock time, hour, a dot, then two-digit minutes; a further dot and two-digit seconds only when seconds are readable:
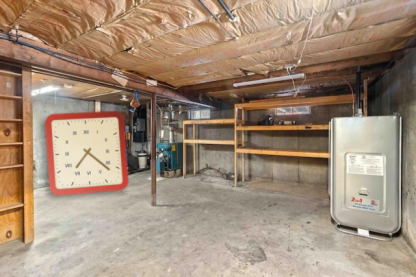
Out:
7.22
